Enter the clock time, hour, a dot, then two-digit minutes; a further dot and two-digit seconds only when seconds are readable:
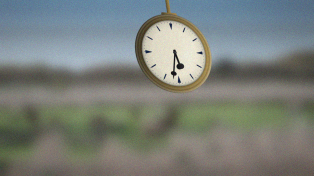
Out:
5.32
